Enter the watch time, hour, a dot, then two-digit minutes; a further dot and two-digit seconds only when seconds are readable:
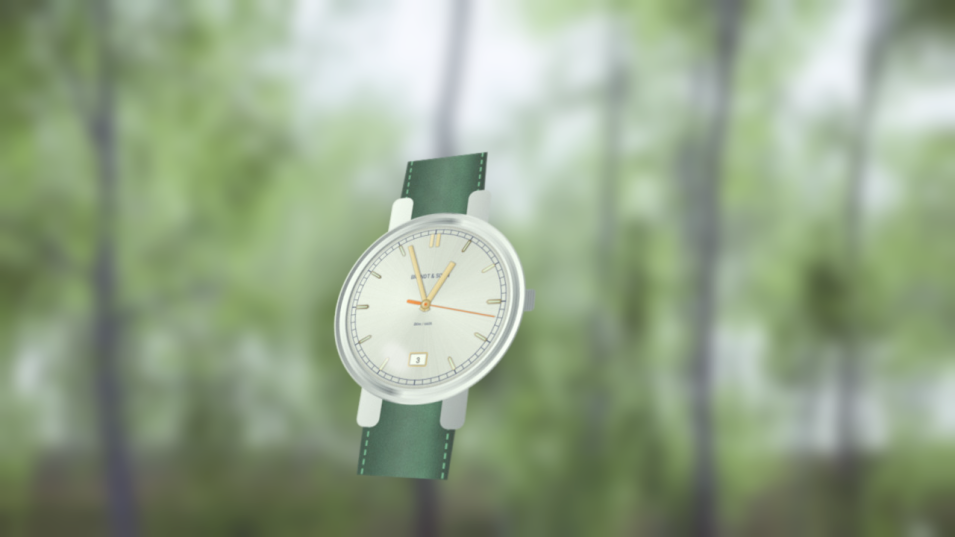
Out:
12.56.17
